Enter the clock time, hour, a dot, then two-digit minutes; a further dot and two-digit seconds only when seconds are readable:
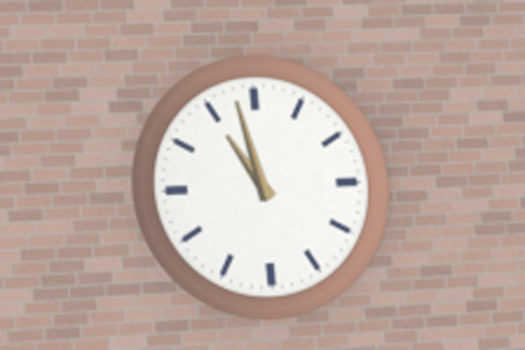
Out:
10.58
